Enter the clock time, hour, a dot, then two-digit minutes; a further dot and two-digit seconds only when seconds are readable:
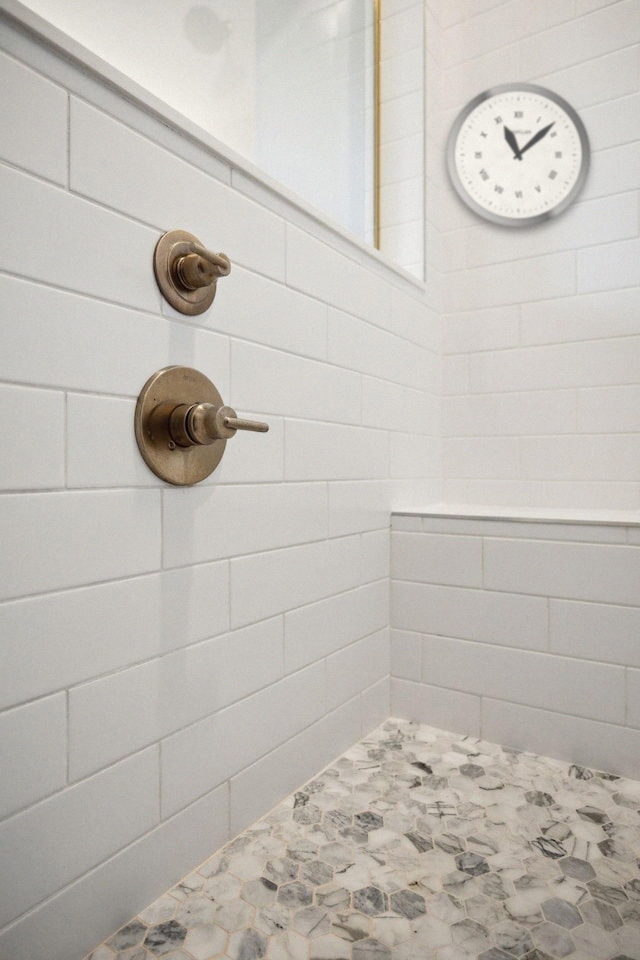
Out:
11.08
